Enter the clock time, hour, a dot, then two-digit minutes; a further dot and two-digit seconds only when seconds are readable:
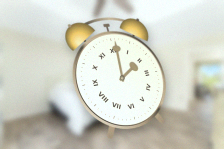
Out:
2.01
